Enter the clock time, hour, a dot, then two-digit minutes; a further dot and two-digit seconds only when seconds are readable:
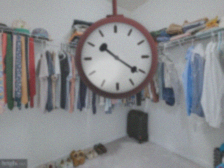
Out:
10.21
